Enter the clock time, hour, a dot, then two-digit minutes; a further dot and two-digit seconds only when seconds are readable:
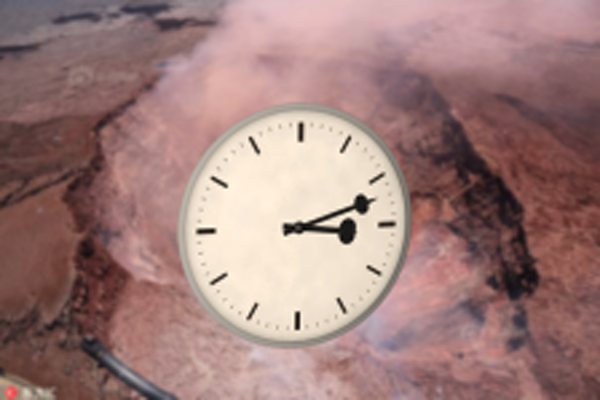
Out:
3.12
